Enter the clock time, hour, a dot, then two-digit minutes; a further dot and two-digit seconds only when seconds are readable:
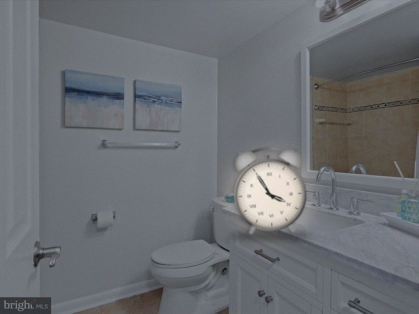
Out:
3.55
